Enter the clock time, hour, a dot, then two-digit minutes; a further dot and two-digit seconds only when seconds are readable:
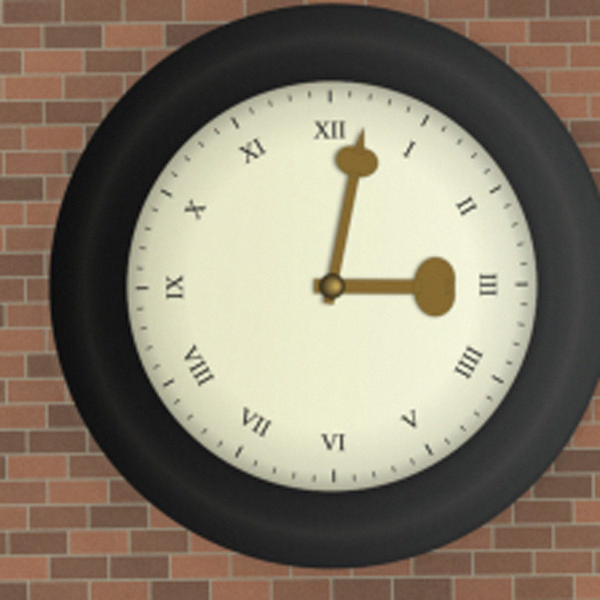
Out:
3.02
